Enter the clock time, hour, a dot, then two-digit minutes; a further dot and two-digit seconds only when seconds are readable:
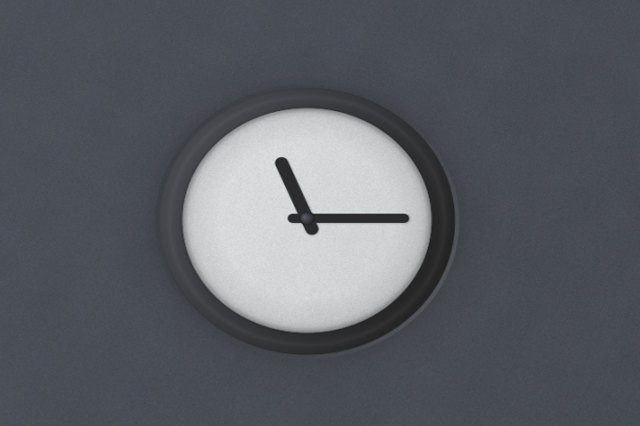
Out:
11.15
